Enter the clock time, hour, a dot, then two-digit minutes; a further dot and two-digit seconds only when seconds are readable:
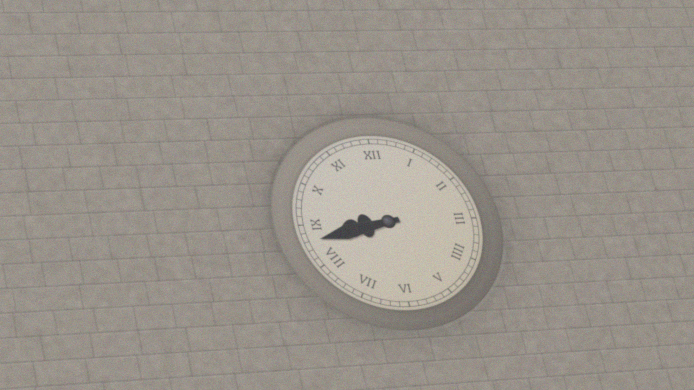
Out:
8.43
